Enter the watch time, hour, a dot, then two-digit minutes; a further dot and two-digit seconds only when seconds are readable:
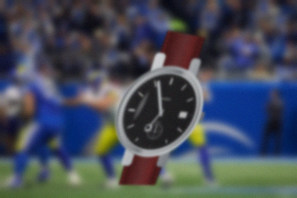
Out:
6.56
